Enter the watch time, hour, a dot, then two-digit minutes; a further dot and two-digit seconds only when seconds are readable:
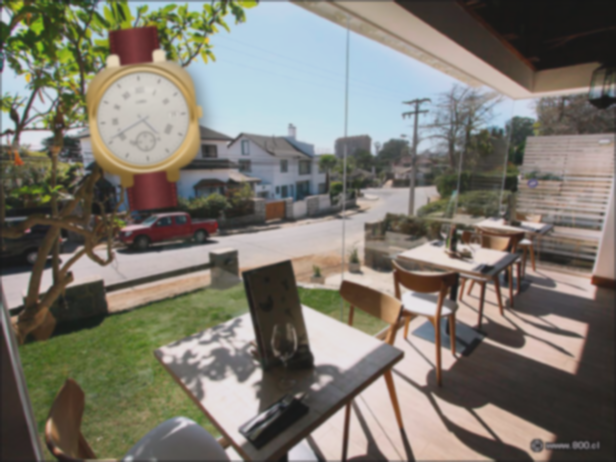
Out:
4.41
